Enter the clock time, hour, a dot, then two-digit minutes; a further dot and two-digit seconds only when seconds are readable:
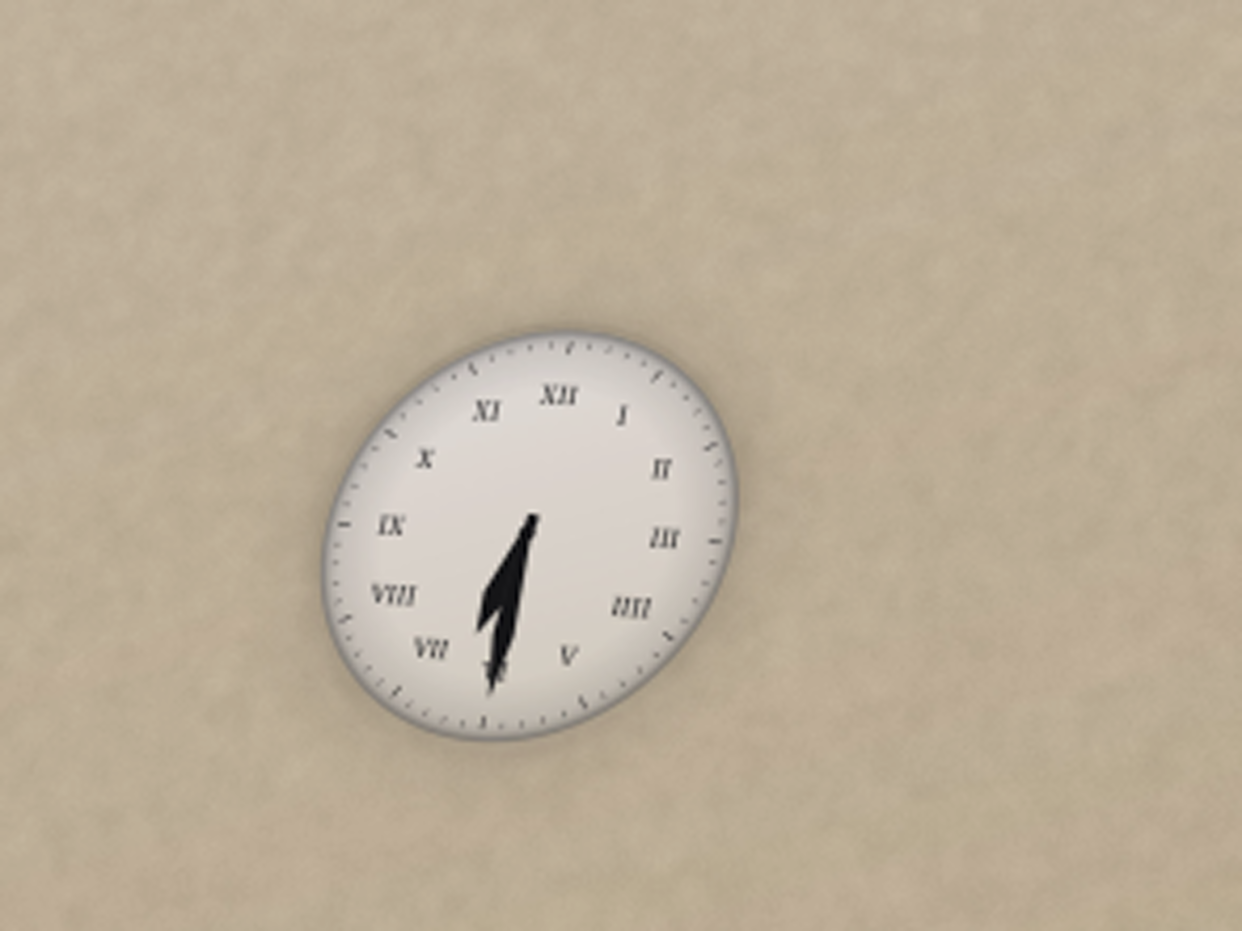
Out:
6.30
